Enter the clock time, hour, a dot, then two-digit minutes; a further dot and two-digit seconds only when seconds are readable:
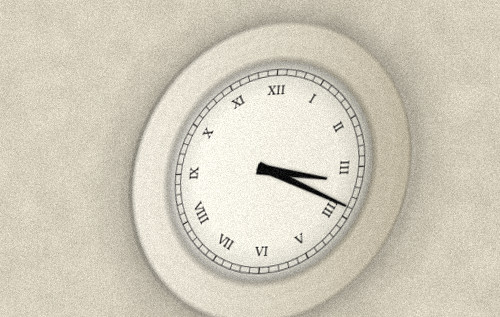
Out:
3.19
